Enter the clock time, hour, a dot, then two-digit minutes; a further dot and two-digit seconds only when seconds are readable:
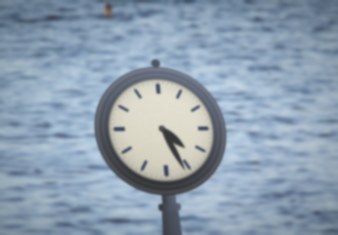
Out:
4.26
